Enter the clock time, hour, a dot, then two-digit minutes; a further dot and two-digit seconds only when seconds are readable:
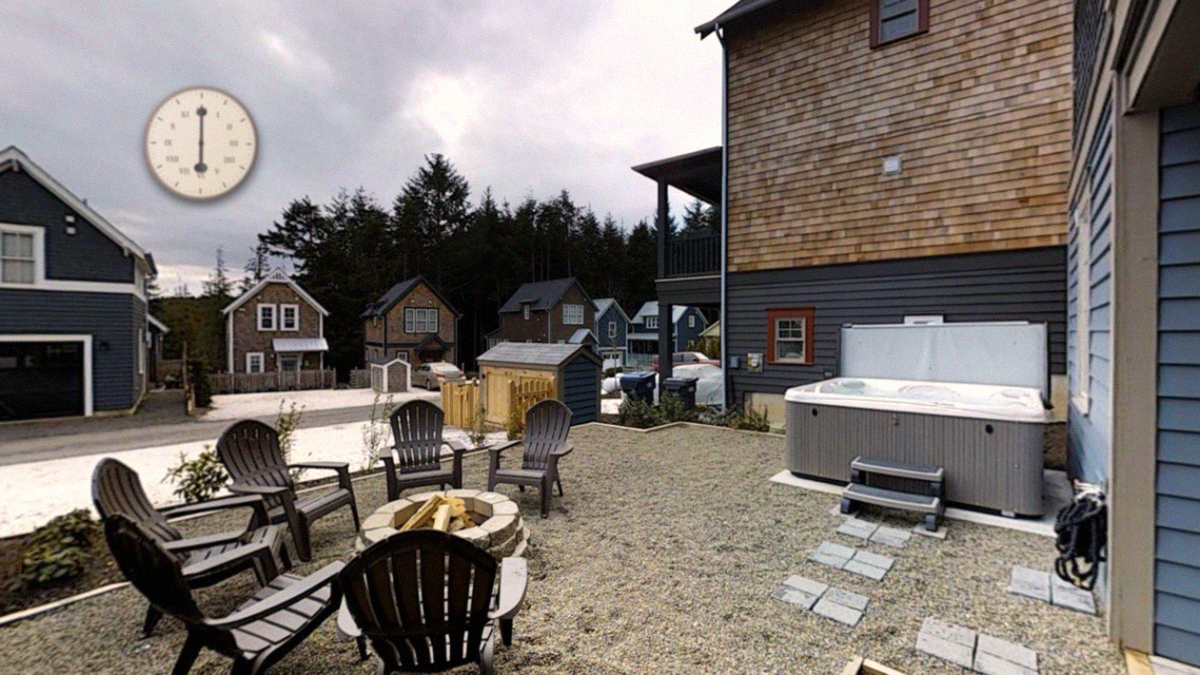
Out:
6.00
